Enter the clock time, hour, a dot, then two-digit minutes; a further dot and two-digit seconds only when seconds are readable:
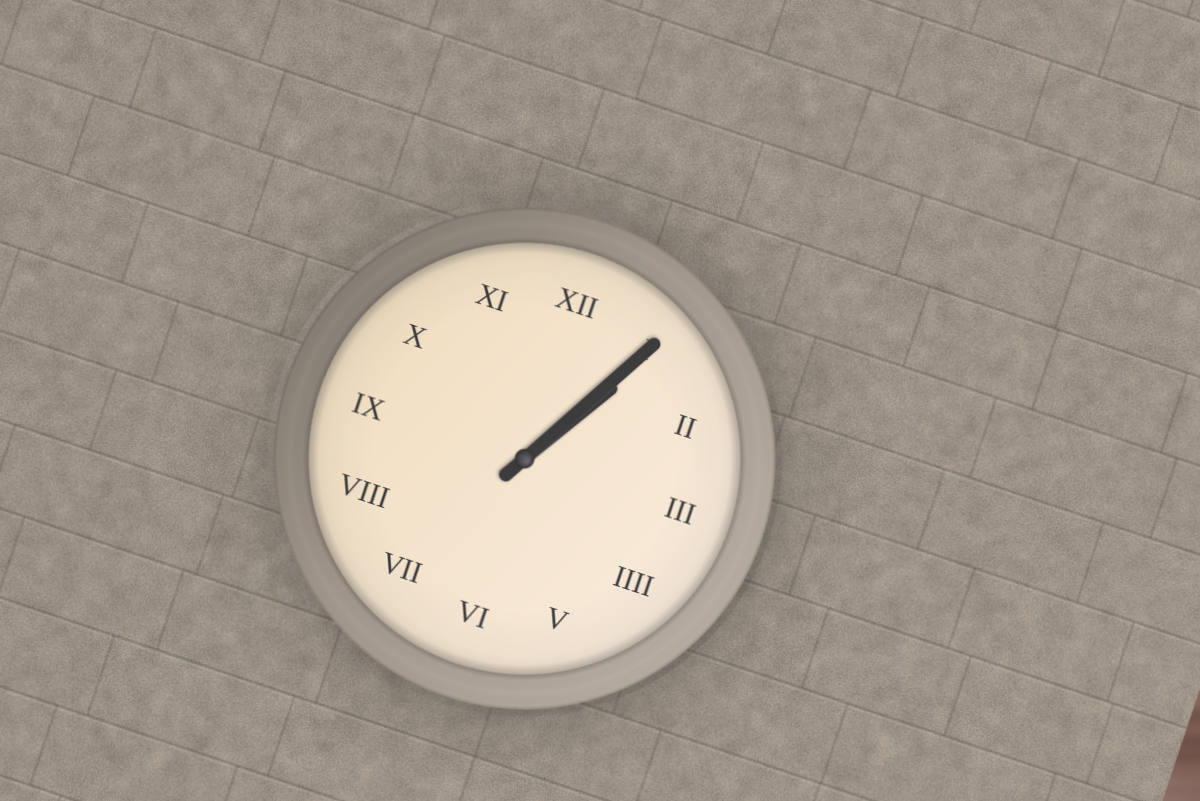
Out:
1.05
